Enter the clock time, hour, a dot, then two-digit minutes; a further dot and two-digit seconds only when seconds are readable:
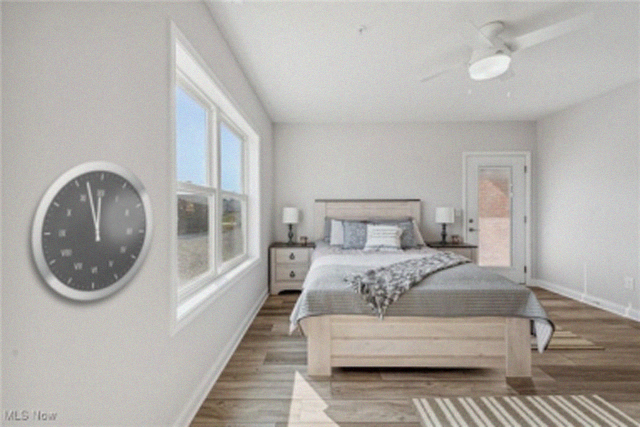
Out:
11.57
